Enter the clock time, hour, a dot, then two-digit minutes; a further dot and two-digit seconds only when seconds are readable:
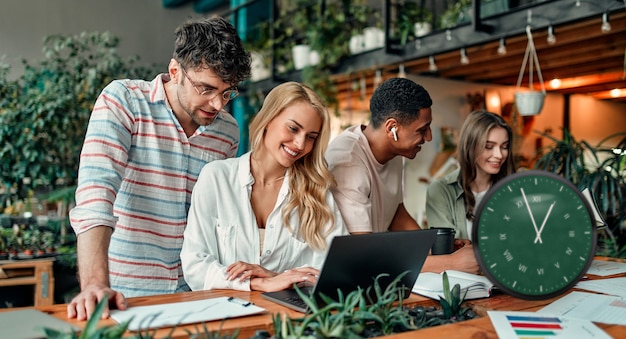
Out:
12.57
